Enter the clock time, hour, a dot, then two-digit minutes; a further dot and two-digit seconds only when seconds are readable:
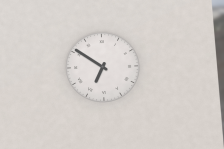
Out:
6.51
